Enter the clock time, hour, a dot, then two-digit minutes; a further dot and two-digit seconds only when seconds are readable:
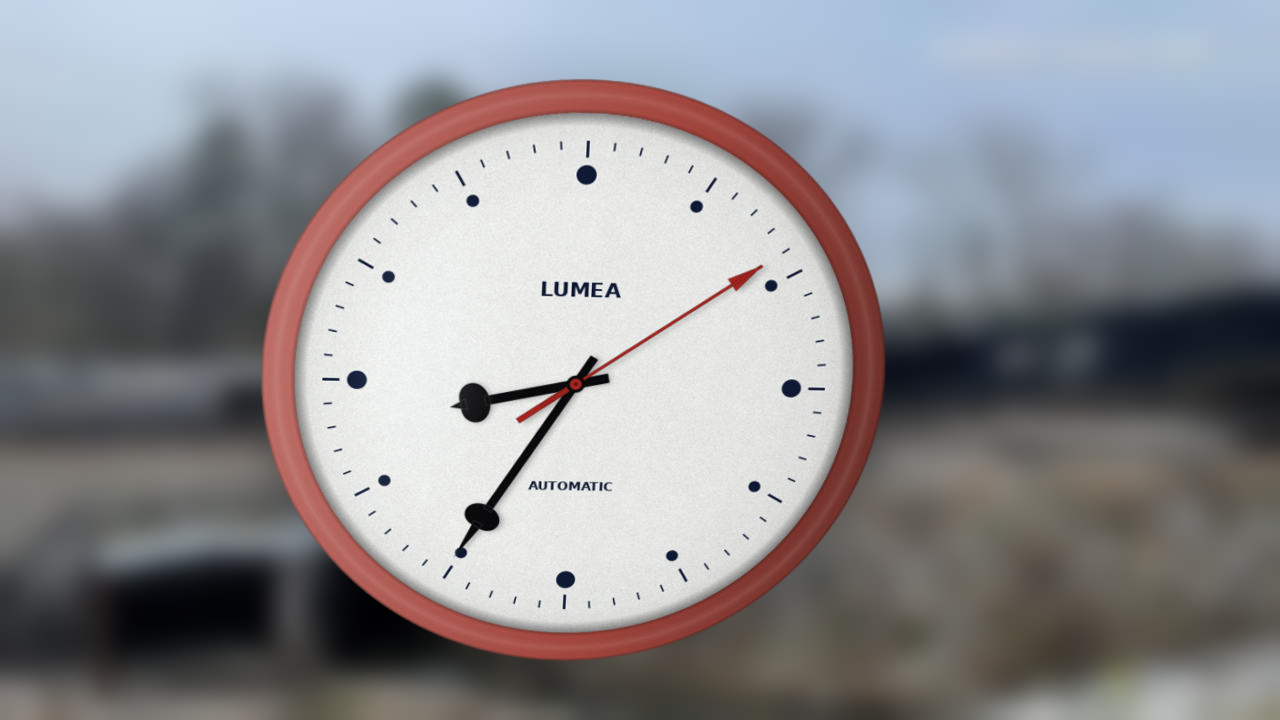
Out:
8.35.09
